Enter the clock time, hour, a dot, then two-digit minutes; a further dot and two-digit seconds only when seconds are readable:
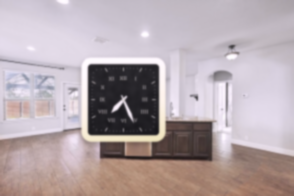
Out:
7.26
